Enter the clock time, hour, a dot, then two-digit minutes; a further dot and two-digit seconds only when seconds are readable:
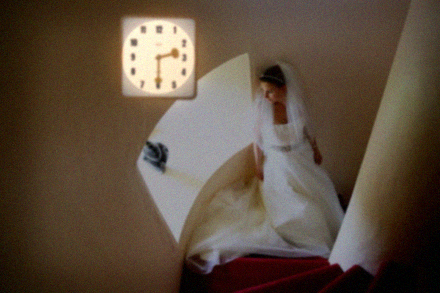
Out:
2.30
